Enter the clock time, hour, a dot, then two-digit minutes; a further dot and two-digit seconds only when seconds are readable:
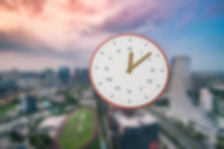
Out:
12.08
